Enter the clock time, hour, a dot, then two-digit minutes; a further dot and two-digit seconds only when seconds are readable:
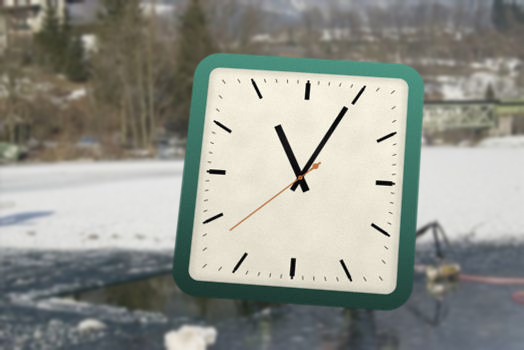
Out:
11.04.38
